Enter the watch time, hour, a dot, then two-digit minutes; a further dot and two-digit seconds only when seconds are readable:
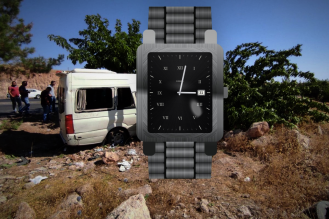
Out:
3.02
